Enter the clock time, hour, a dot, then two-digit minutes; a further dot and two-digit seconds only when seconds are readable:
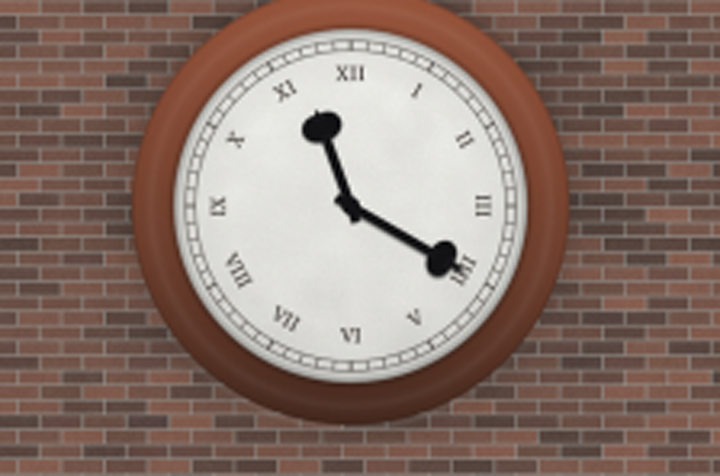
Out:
11.20
